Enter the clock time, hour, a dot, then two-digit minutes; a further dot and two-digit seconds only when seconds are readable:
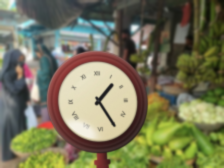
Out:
1.25
